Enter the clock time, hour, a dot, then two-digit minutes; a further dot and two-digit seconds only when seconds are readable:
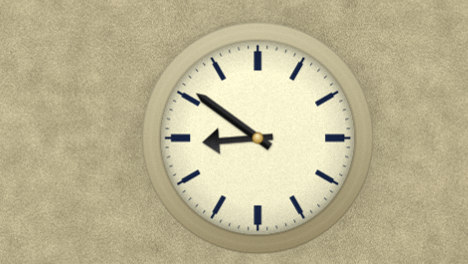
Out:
8.51
